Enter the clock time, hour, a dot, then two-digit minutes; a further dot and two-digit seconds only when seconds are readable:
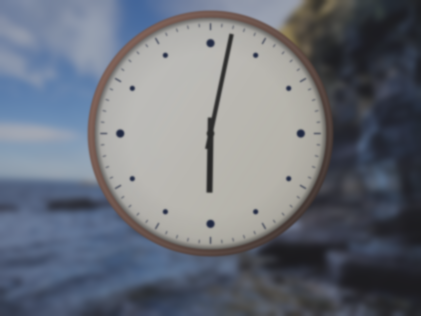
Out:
6.02
